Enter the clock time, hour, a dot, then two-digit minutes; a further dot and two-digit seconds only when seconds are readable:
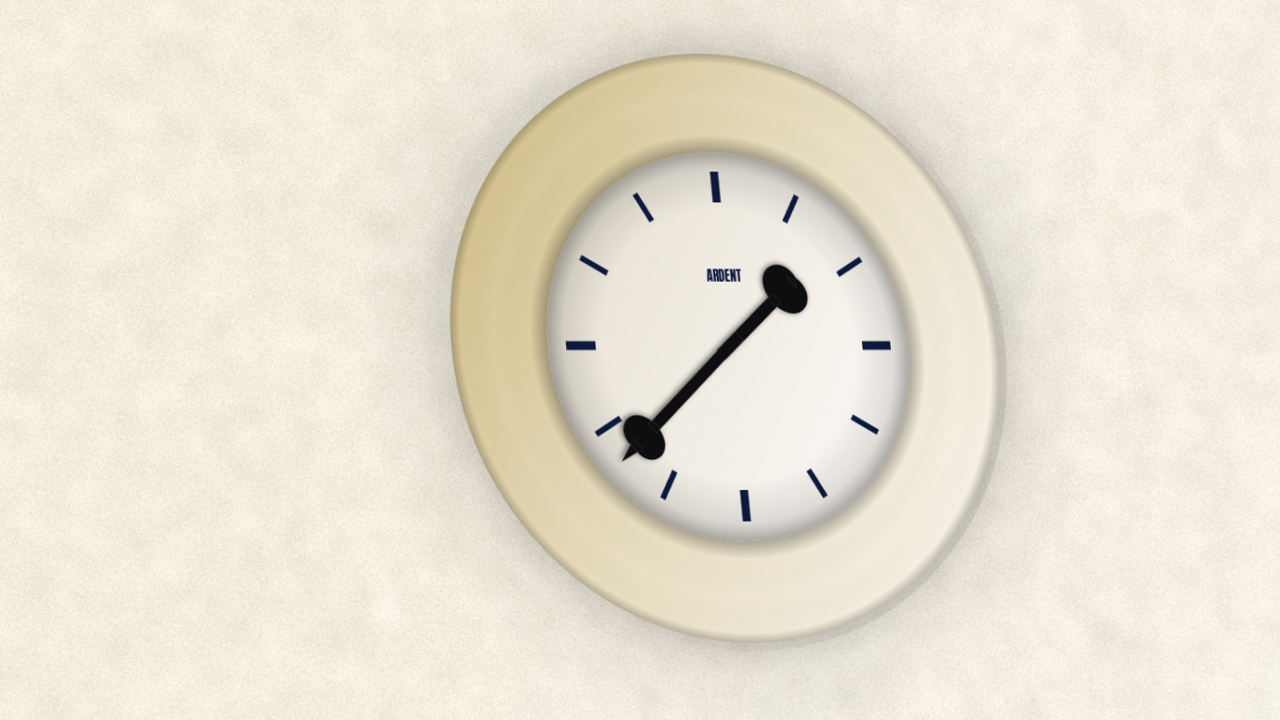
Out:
1.38
